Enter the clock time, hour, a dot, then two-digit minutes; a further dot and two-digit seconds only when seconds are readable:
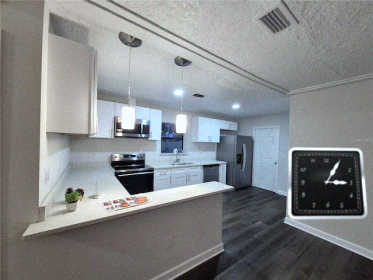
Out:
3.05
